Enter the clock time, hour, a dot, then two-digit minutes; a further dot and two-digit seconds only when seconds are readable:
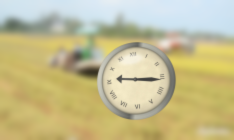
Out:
9.16
